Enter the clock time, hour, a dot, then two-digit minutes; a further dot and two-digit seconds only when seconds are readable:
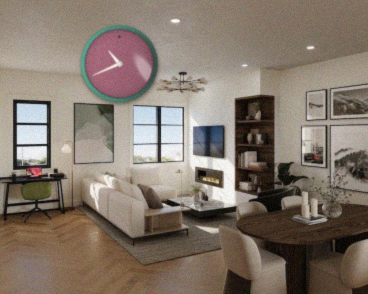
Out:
10.41
